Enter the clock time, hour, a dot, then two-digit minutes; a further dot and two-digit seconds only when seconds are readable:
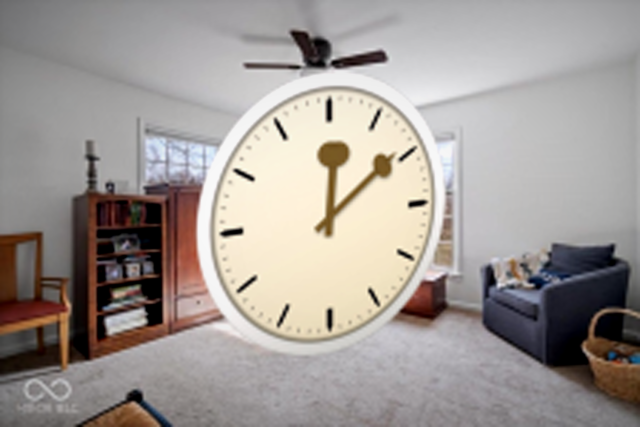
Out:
12.09
